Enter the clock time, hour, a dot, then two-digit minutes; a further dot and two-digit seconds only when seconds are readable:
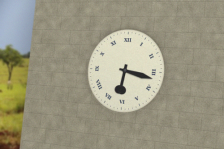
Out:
6.17
